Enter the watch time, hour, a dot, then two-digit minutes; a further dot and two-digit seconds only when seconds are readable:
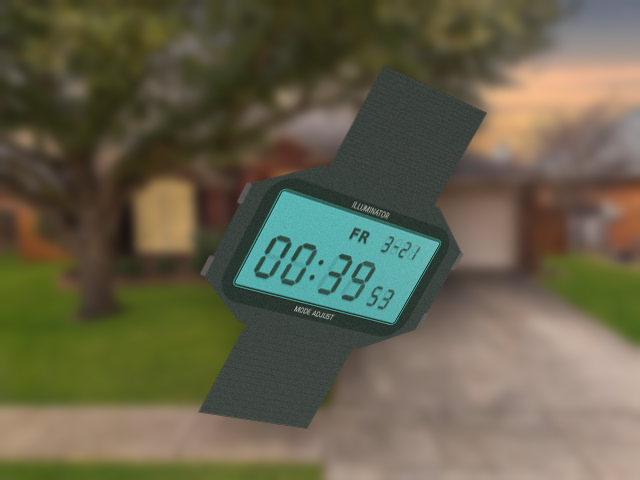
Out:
0.39.53
